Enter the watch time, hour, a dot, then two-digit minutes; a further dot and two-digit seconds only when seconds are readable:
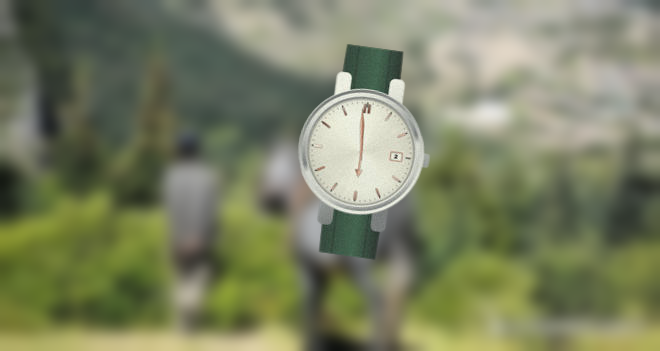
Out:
5.59
